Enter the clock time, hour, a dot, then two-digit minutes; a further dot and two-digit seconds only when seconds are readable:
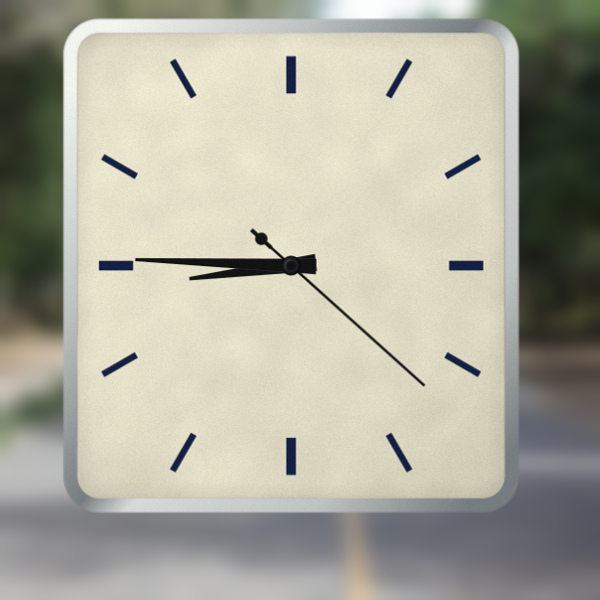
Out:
8.45.22
